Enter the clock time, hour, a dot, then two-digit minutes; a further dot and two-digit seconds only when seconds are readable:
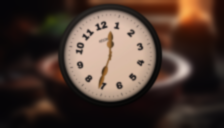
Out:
12.36
